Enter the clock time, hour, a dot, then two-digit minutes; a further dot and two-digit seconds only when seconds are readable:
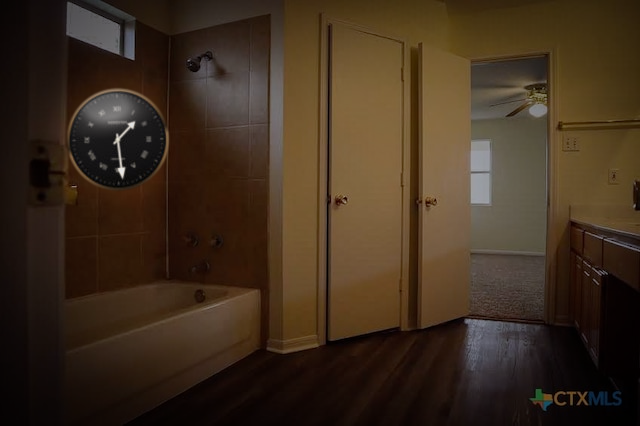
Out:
1.29
